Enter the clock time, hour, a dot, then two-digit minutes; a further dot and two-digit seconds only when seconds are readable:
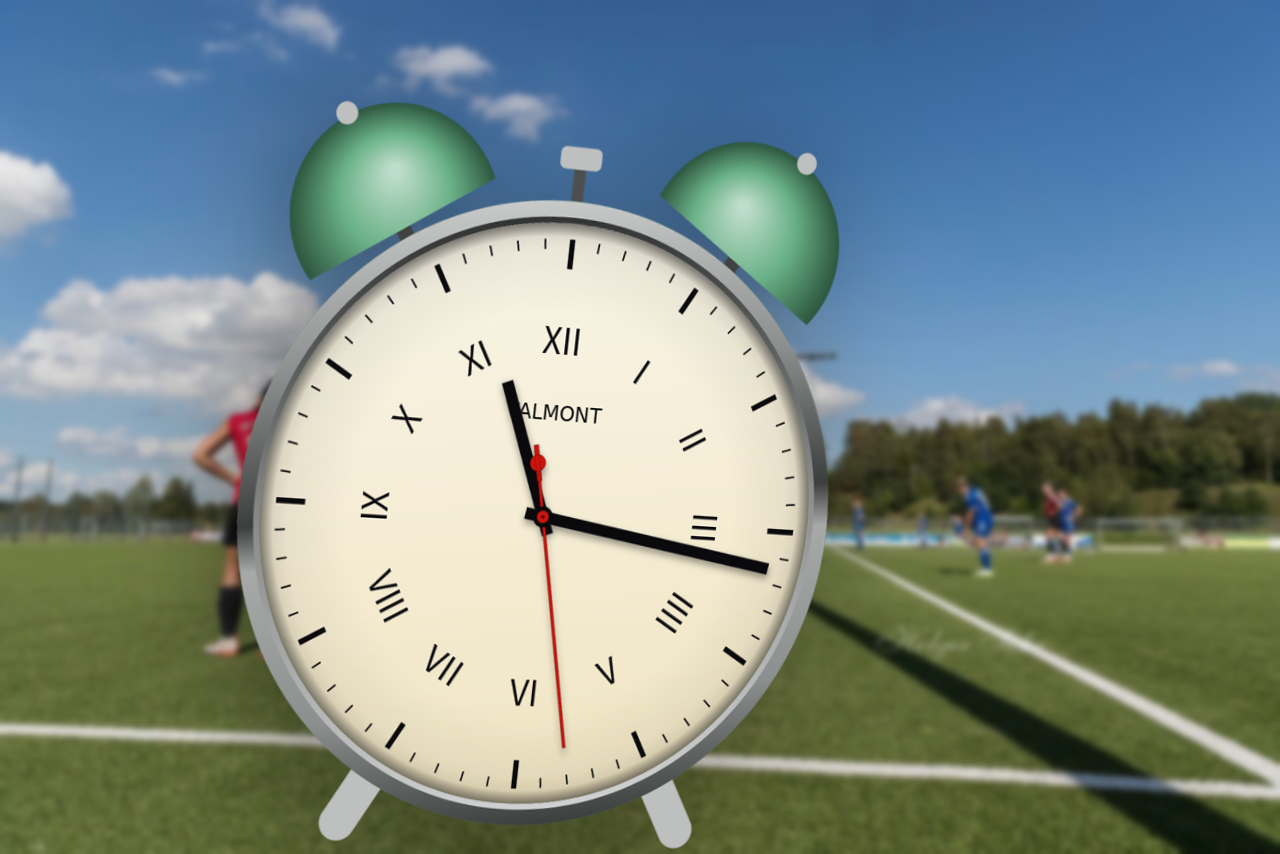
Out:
11.16.28
